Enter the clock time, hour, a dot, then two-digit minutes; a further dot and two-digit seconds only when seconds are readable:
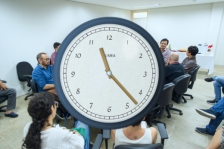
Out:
11.23
